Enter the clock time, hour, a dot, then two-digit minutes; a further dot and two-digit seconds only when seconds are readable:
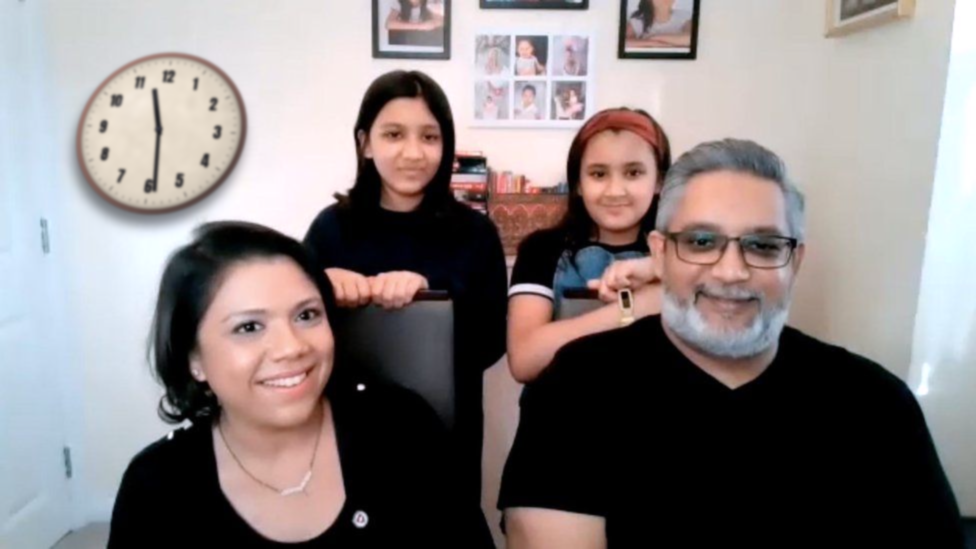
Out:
11.29
